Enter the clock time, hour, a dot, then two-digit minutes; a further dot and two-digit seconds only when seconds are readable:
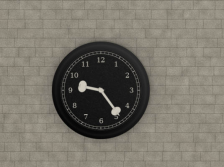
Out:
9.24
